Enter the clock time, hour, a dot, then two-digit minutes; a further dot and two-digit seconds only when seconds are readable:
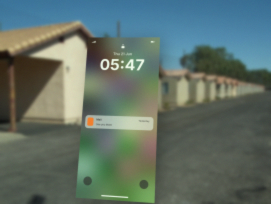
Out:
5.47
